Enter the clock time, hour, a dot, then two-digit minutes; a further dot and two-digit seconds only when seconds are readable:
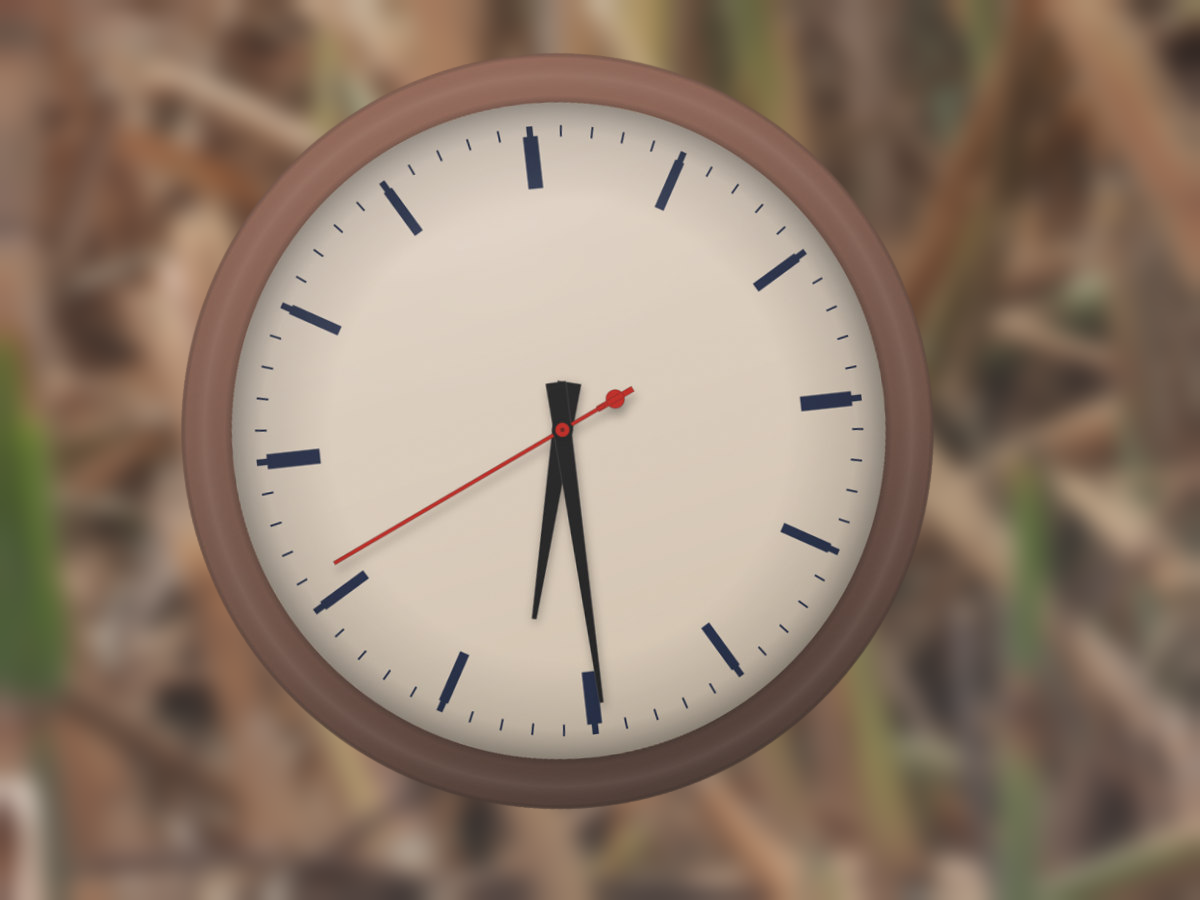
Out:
6.29.41
